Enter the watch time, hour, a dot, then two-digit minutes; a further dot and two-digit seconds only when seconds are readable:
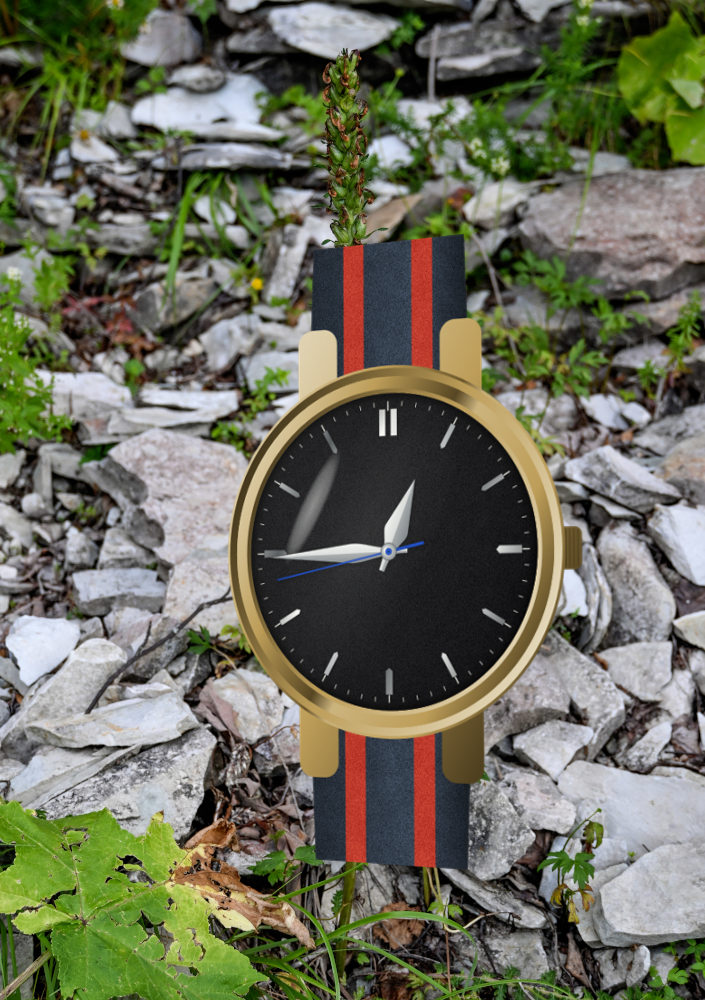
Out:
12.44.43
